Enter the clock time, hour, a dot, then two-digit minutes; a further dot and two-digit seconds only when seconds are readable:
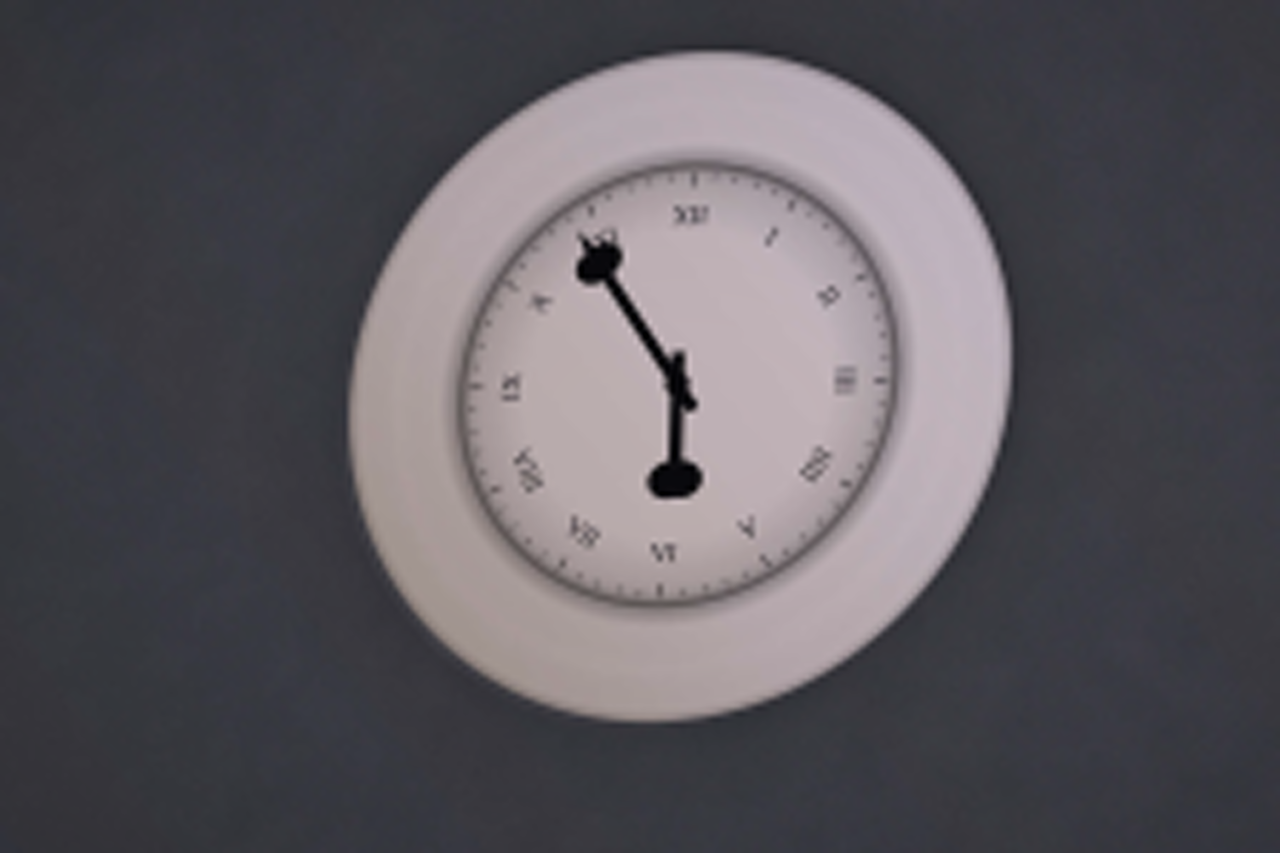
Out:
5.54
